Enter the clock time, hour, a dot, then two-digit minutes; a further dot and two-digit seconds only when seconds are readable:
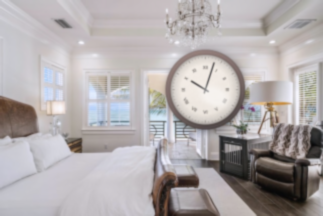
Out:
10.03
